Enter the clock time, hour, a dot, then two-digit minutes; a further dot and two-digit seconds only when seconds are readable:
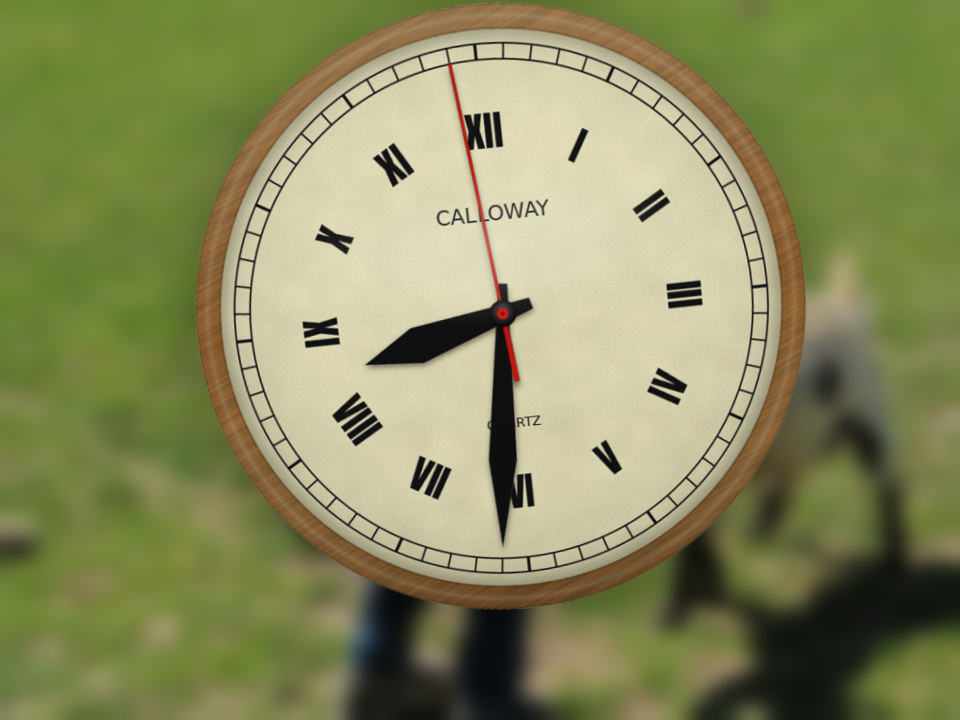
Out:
8.30.59
